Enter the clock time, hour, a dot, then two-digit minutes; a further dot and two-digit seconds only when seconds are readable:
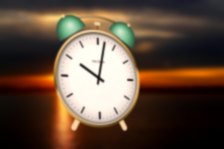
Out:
10.02
